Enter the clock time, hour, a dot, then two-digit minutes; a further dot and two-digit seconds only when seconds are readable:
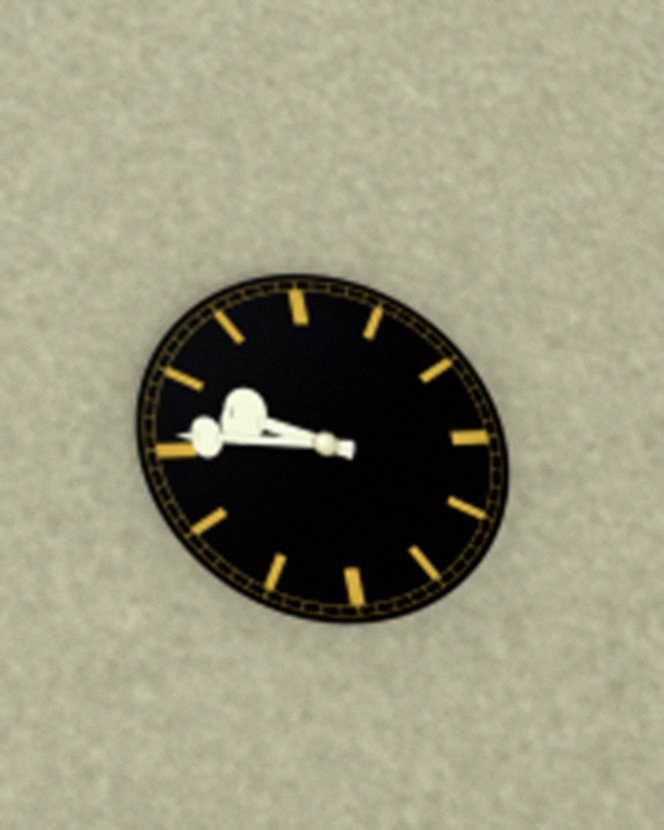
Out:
9.46
